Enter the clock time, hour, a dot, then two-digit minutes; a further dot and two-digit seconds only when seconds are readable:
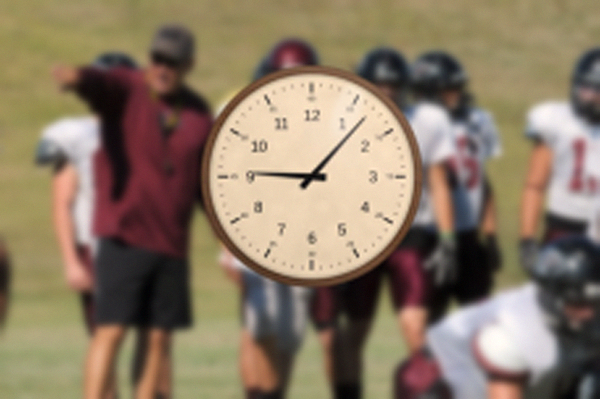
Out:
9.07
